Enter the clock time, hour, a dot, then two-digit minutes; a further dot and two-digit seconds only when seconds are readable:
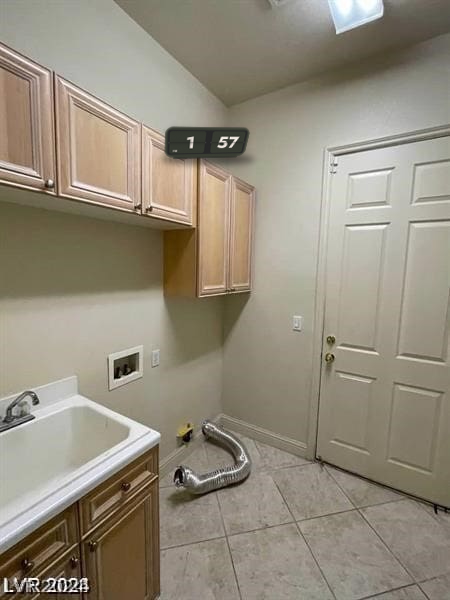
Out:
1.57
